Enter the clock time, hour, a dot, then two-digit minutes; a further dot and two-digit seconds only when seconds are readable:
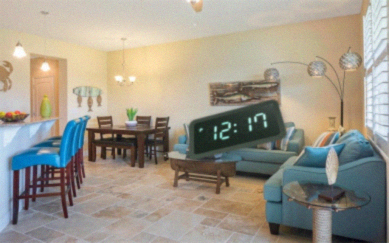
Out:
12.17
